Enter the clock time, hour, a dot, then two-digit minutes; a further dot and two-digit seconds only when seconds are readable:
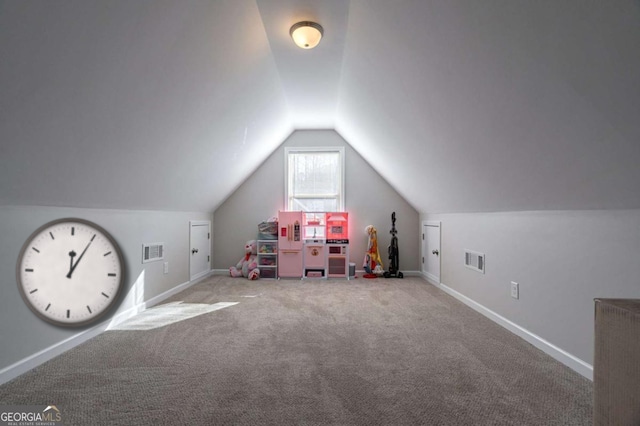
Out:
12.05
